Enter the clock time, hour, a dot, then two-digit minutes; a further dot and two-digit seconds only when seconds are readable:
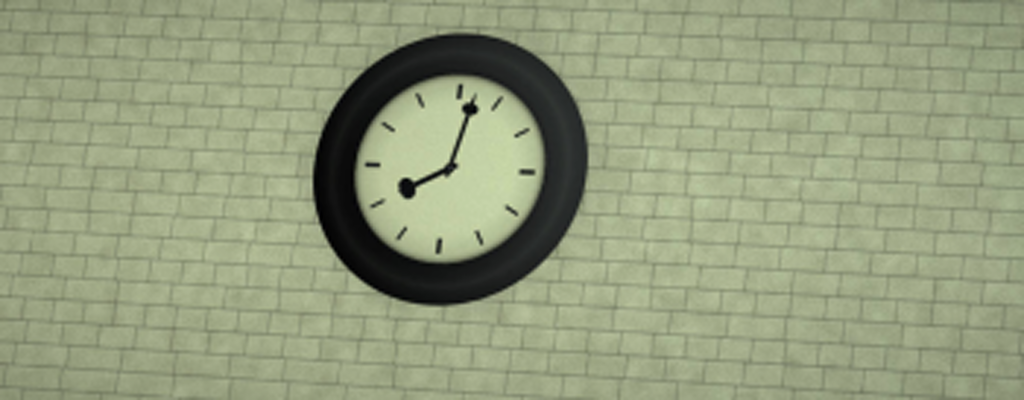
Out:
8.02
